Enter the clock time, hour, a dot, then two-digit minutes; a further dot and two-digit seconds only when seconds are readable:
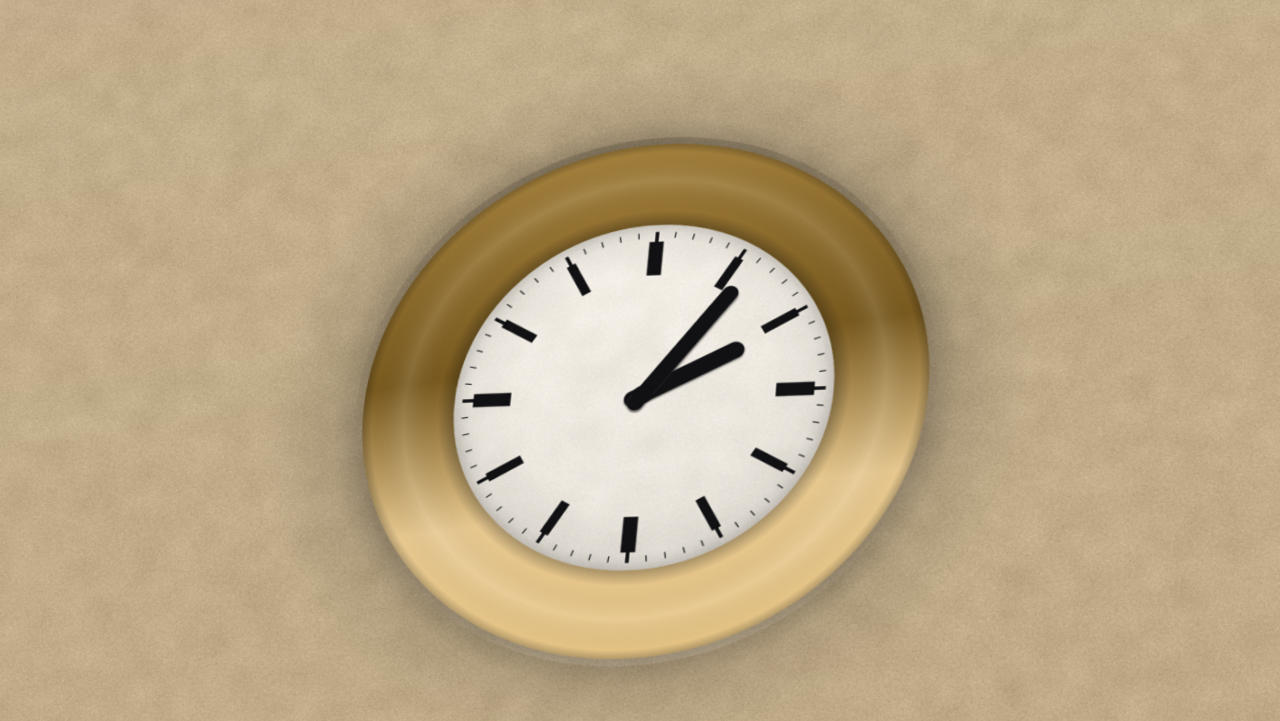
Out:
2.06
